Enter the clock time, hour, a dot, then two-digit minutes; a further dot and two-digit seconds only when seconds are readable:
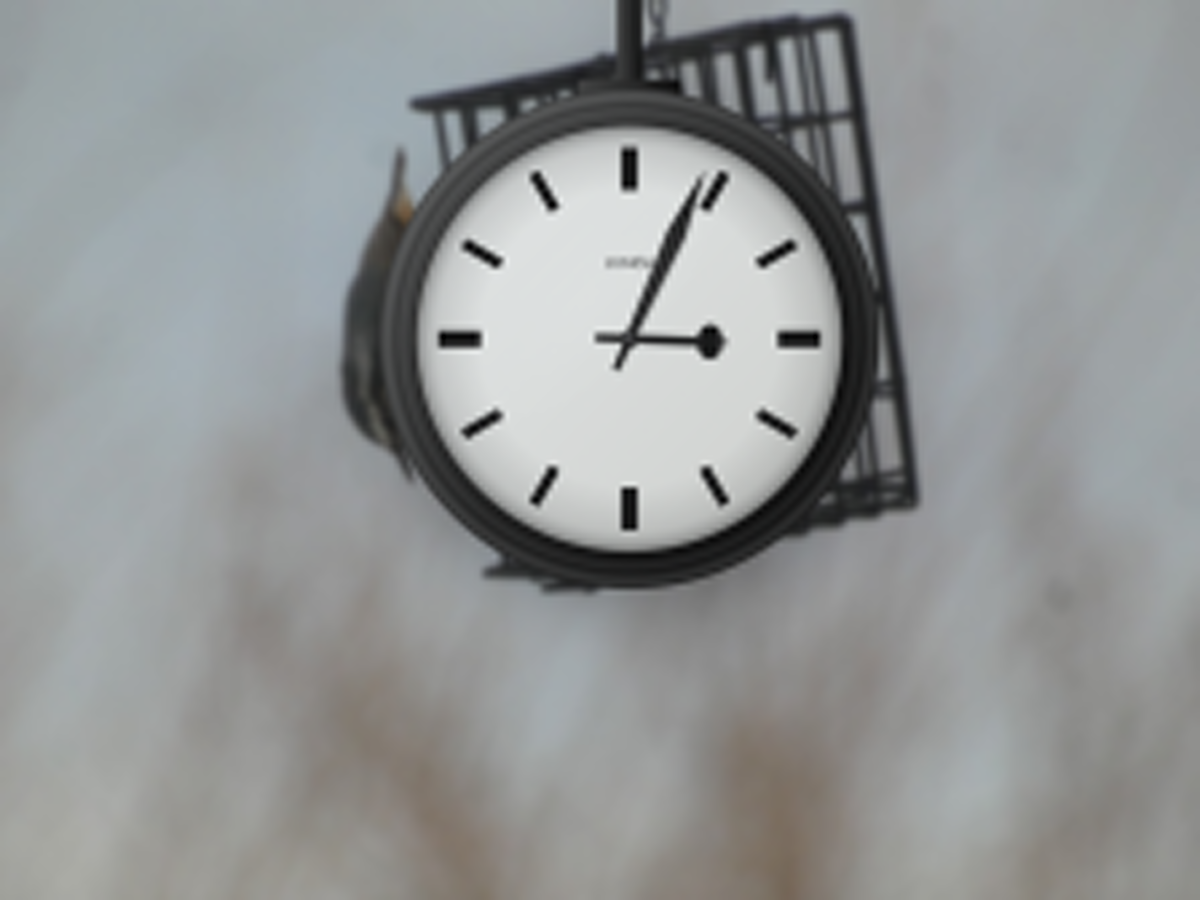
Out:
3.04
